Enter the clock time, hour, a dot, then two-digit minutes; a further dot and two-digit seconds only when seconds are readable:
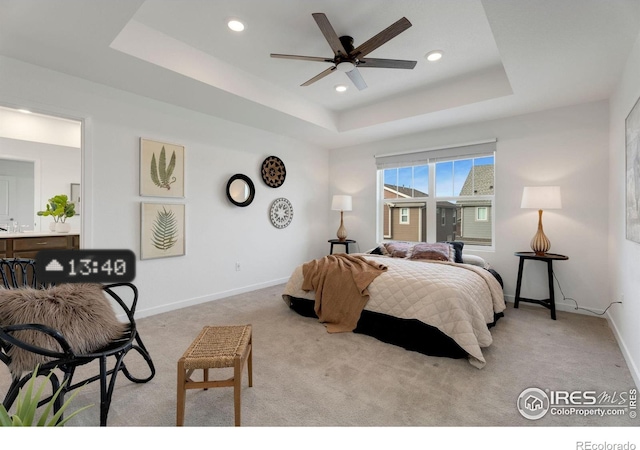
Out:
13.40
